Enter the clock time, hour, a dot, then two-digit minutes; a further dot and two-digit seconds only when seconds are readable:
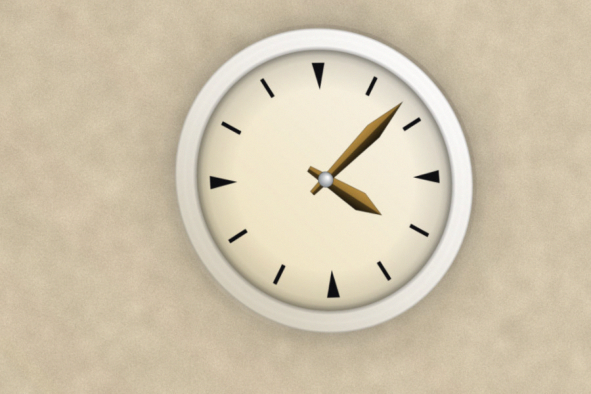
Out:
4.08
